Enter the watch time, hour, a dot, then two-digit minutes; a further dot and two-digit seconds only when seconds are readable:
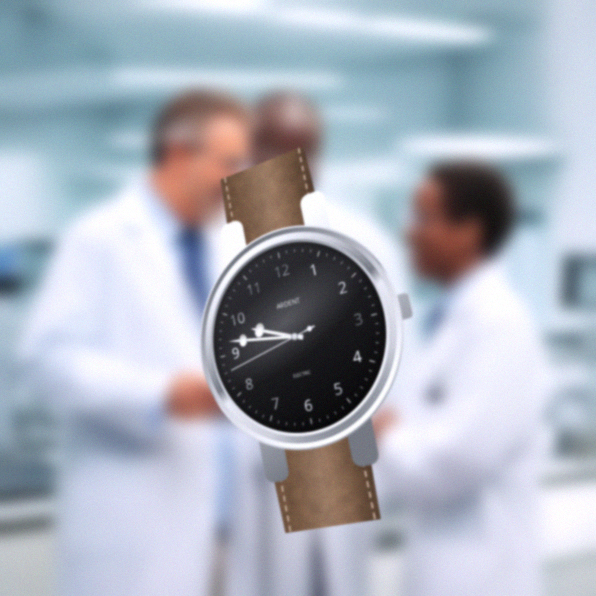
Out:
9.46.43
